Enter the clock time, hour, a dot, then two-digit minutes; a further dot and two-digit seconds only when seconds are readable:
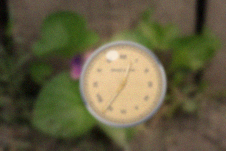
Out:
12.36
